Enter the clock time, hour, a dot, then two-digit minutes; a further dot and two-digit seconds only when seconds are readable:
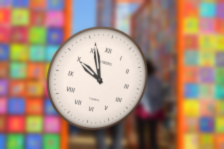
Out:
9.56
